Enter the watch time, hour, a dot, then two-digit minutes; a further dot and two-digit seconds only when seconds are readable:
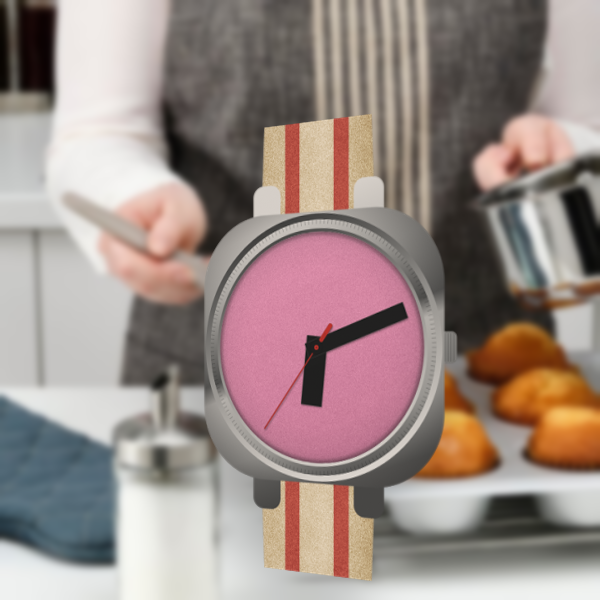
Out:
6.11.36
